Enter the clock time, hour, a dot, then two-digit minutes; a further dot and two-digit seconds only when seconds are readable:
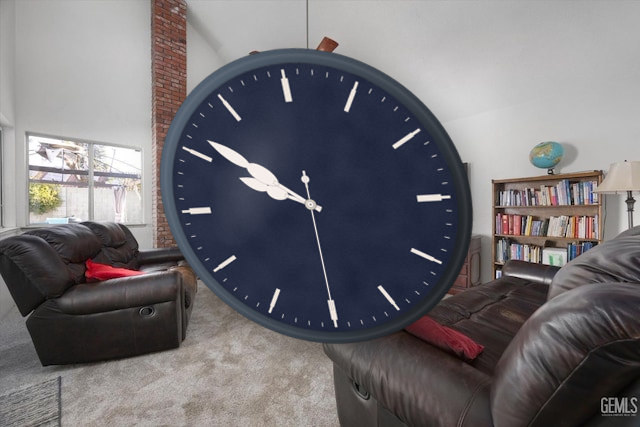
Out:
9.51.30
